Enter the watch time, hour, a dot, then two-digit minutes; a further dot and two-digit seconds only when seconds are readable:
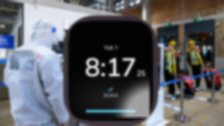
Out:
8.17
